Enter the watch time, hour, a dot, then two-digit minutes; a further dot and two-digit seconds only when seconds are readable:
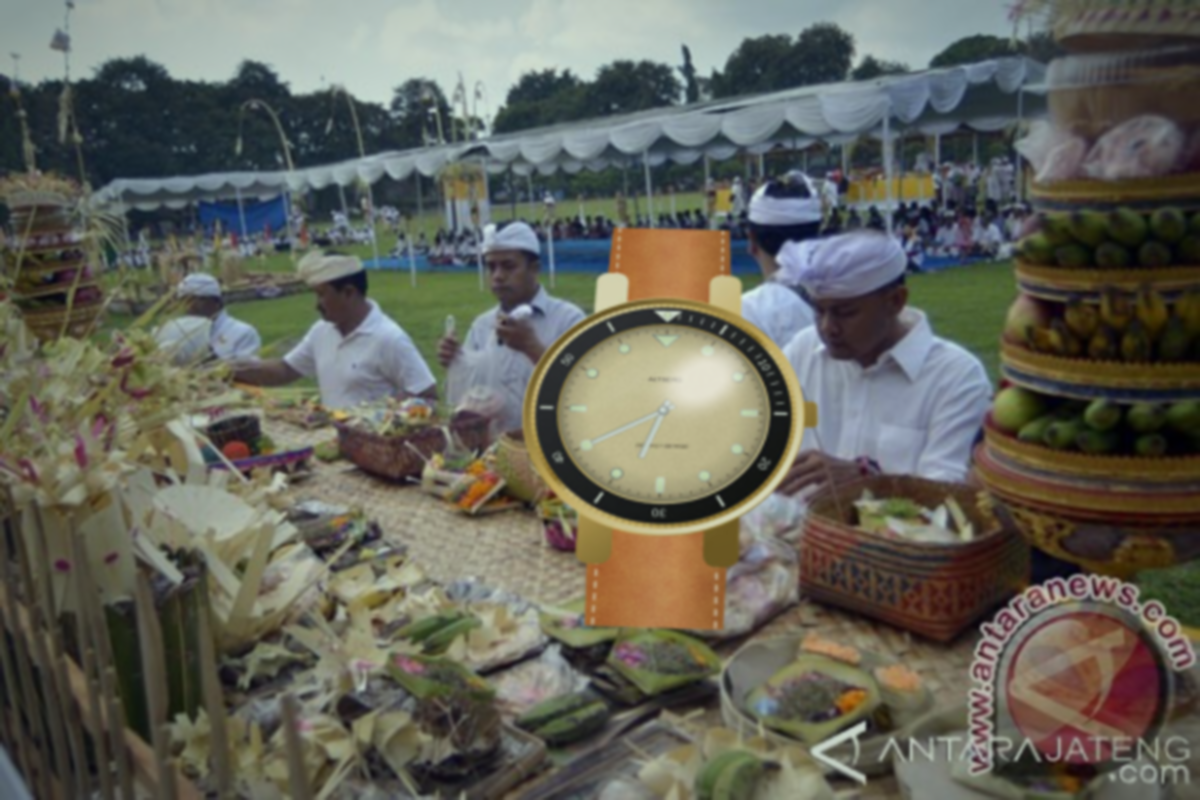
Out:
6.40
